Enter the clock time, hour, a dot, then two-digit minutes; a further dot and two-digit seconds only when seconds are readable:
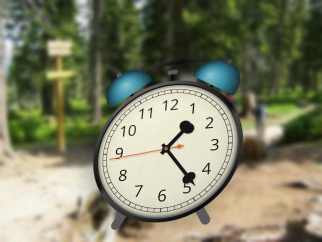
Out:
1.23.44
